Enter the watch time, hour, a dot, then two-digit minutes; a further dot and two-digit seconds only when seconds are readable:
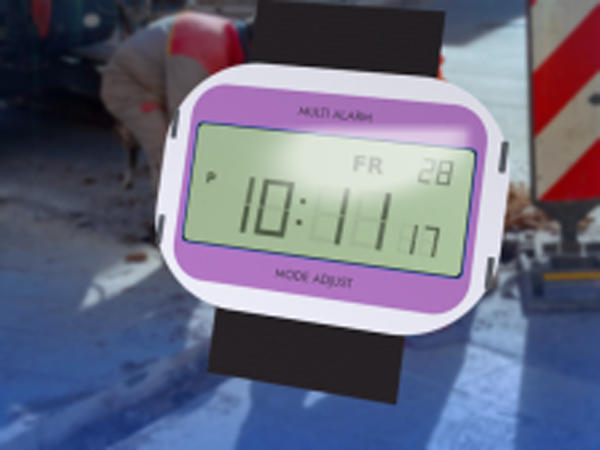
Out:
10.11.17
